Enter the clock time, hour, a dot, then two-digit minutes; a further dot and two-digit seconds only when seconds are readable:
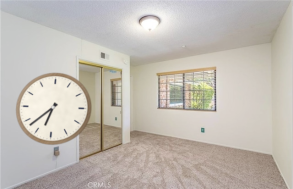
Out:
6.38
